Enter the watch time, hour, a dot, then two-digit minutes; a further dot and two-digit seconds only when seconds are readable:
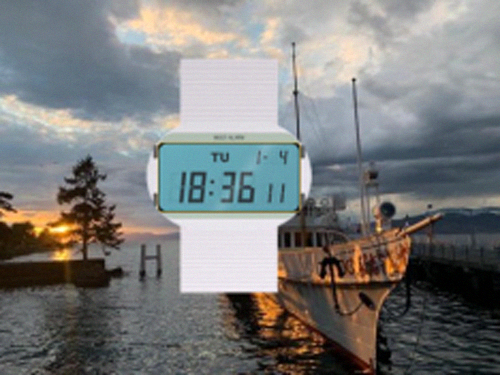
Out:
18.36.11
